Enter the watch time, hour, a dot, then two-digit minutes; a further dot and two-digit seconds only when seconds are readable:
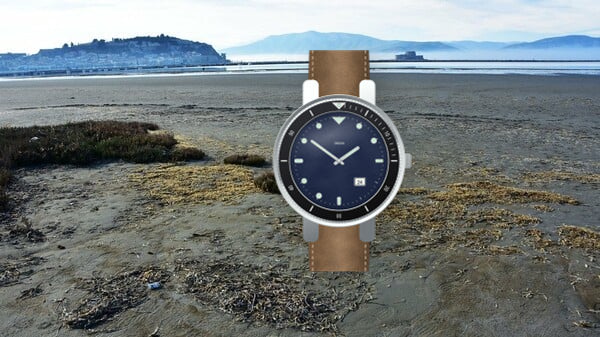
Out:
1.51
